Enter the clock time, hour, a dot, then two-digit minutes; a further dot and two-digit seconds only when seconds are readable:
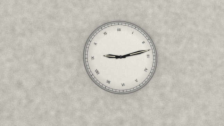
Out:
9.13
